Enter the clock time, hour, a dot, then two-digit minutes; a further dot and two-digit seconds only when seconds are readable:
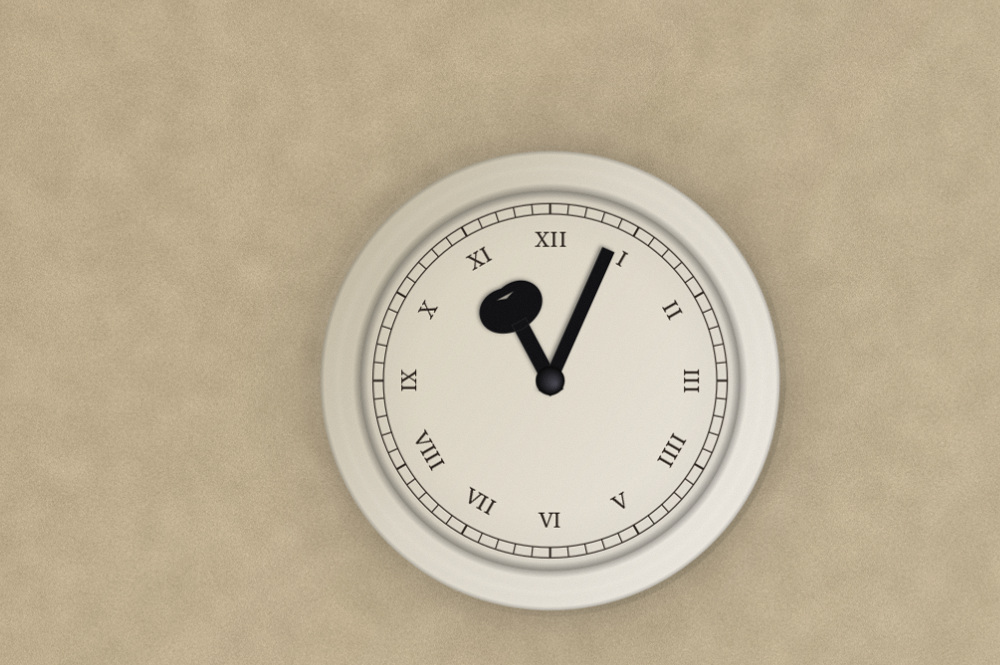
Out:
11.04
